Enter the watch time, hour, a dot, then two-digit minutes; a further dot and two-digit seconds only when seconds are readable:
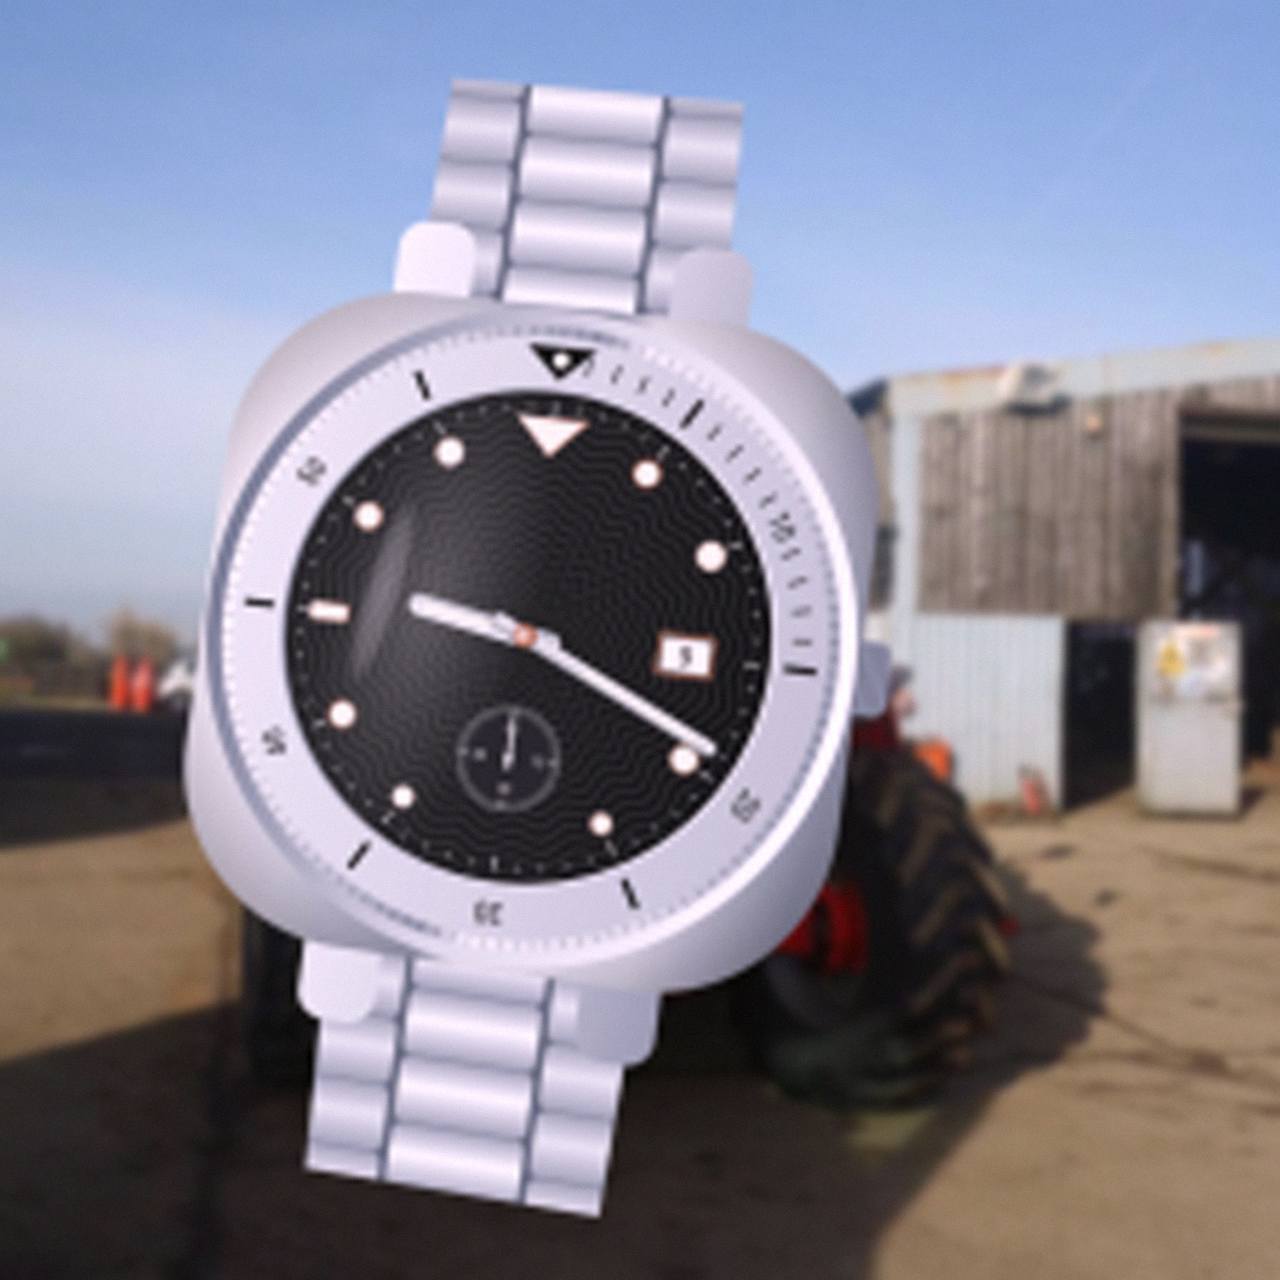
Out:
9.19
